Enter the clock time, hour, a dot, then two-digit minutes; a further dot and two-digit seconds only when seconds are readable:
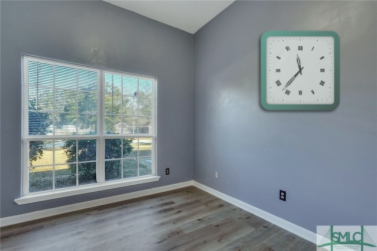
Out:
11.37
